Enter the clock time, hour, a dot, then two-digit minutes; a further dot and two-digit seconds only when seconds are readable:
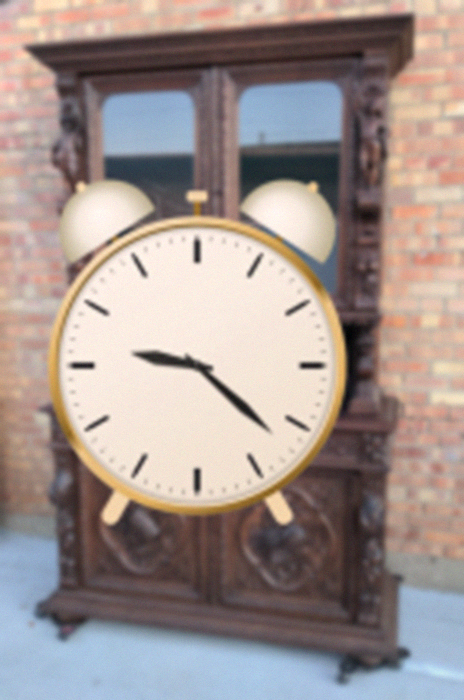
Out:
9.22
